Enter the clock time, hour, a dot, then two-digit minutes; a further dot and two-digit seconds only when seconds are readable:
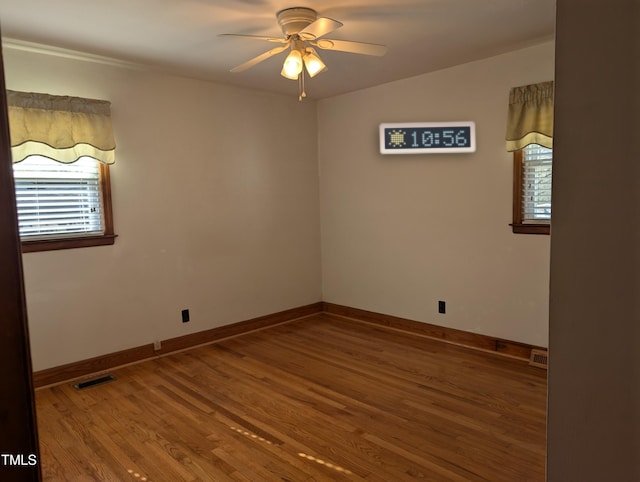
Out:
10.56
